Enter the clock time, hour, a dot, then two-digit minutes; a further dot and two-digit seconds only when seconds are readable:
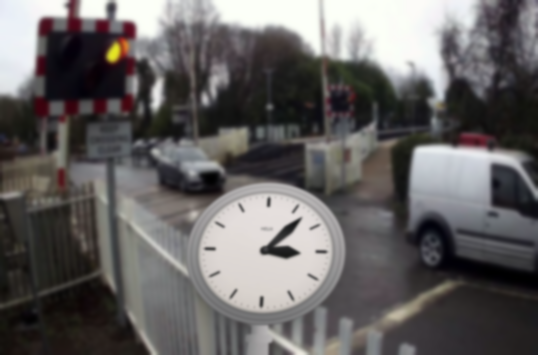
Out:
3.07
